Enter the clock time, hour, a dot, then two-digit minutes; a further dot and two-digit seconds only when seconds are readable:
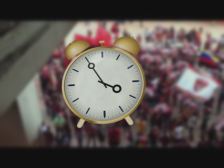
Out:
3.55
